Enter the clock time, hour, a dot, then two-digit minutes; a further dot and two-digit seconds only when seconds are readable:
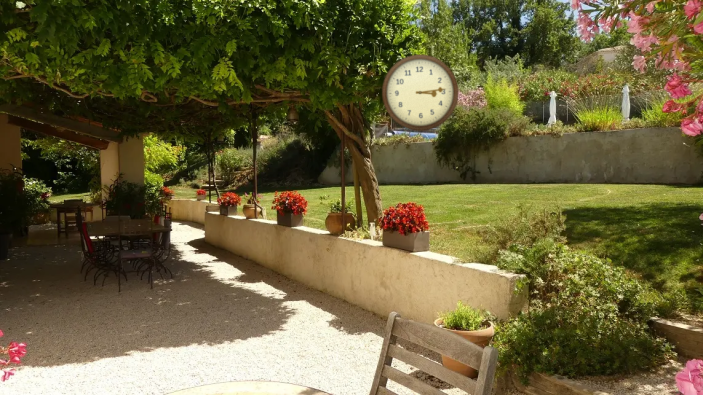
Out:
3.14
